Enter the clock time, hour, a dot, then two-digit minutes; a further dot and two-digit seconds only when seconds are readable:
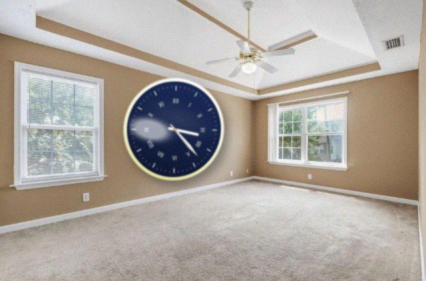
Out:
3.23
